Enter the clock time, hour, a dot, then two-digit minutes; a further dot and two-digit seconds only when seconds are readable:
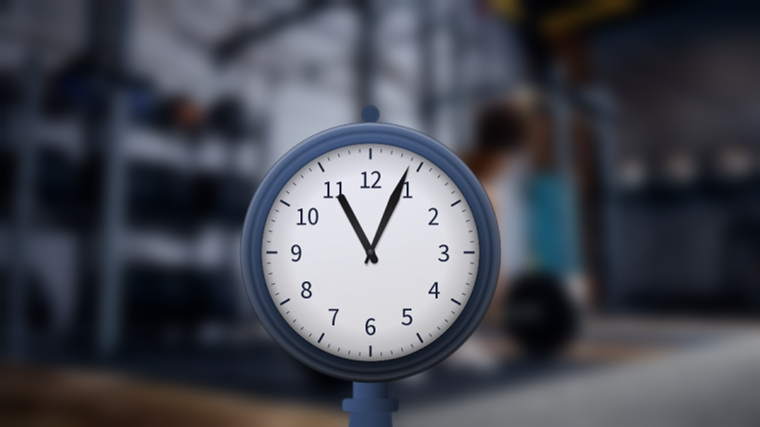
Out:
11.04
